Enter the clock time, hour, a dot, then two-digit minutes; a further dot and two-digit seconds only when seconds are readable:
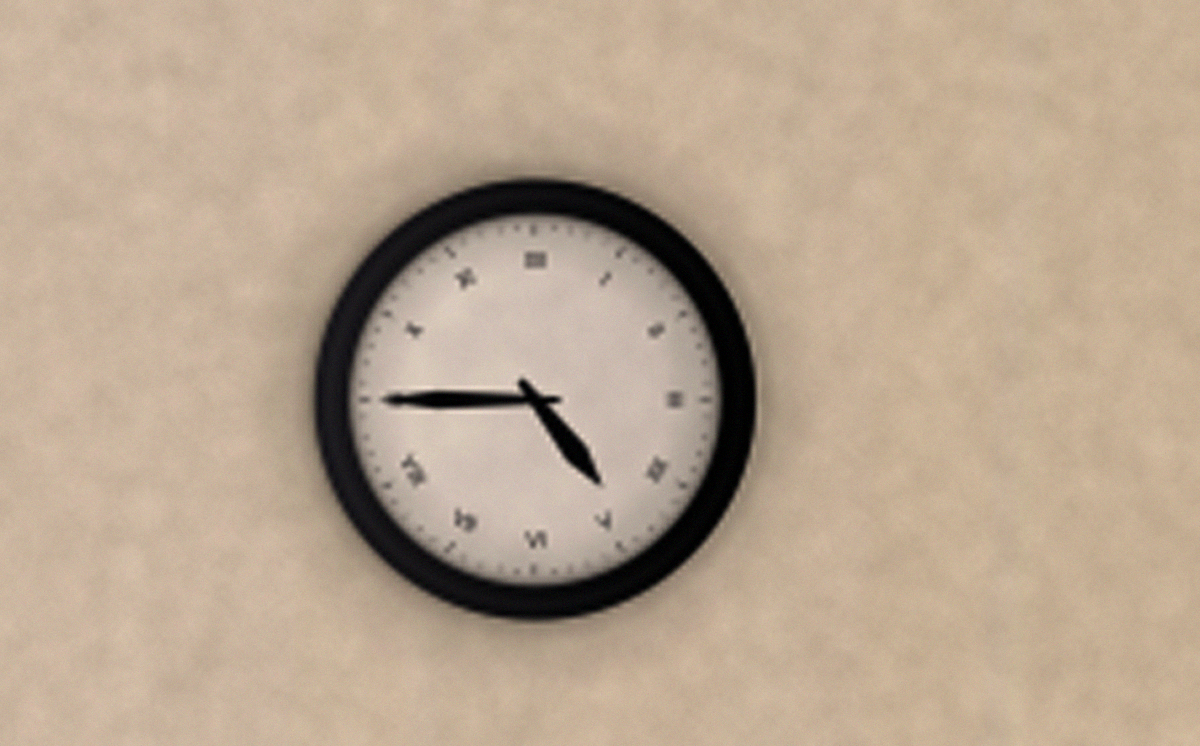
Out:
4.45
